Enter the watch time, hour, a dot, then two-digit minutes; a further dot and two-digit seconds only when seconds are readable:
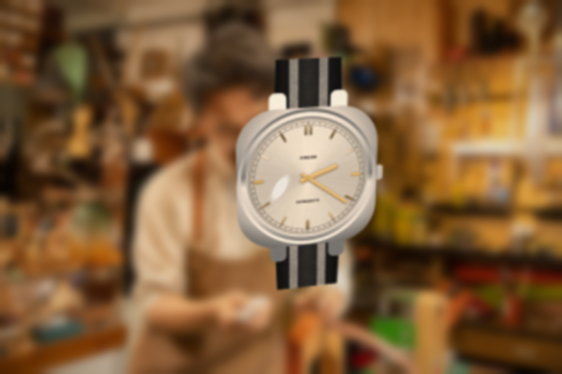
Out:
2.21
